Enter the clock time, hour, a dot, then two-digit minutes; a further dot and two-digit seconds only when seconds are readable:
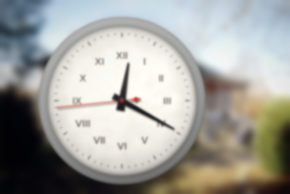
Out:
12.19.44
